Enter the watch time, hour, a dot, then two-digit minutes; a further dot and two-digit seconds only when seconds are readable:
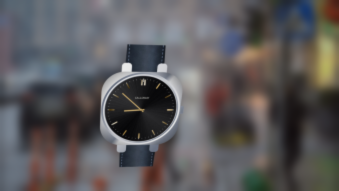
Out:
8.52
